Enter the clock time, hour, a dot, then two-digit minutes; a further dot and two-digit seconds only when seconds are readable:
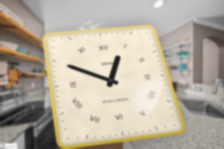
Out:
12.50
